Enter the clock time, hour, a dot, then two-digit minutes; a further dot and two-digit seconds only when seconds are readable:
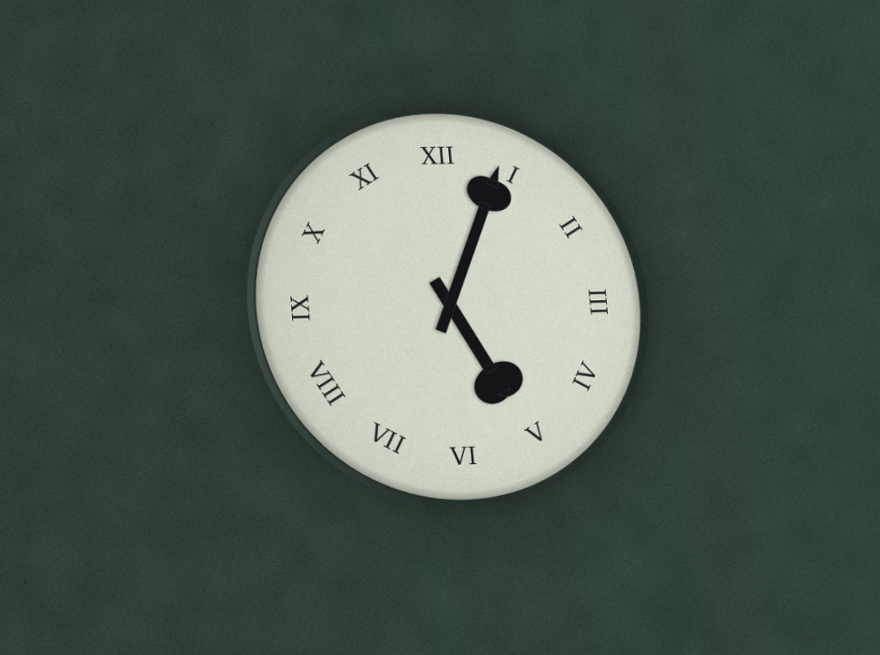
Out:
5.04
